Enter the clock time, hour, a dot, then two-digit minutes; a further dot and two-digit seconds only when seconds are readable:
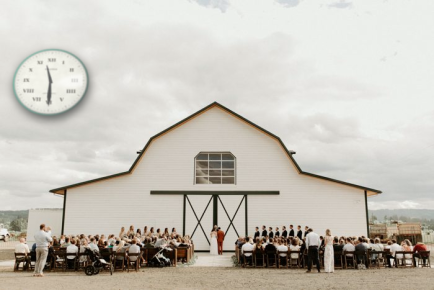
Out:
11.30
